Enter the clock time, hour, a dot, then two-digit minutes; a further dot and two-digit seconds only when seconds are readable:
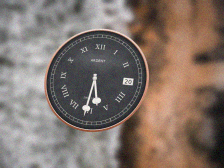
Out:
5.31
